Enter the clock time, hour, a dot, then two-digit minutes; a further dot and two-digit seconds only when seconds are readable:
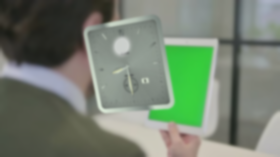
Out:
8.30
